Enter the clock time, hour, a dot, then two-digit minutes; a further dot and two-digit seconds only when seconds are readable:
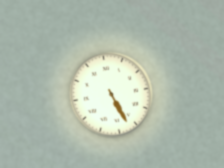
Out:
5.27
